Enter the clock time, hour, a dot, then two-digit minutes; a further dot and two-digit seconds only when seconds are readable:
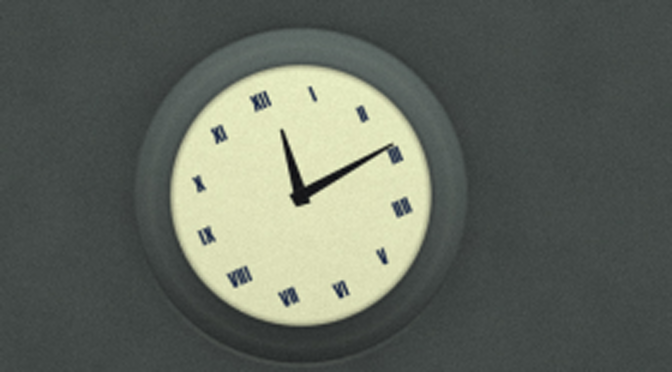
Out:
12.14
